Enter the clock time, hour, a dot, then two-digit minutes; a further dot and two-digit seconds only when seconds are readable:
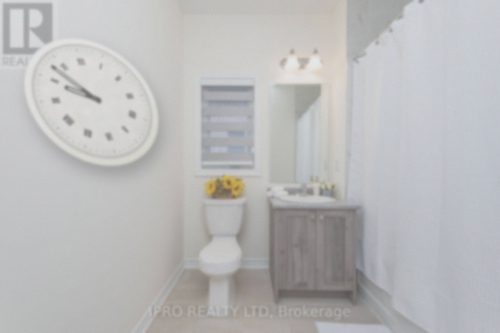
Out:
9.53
